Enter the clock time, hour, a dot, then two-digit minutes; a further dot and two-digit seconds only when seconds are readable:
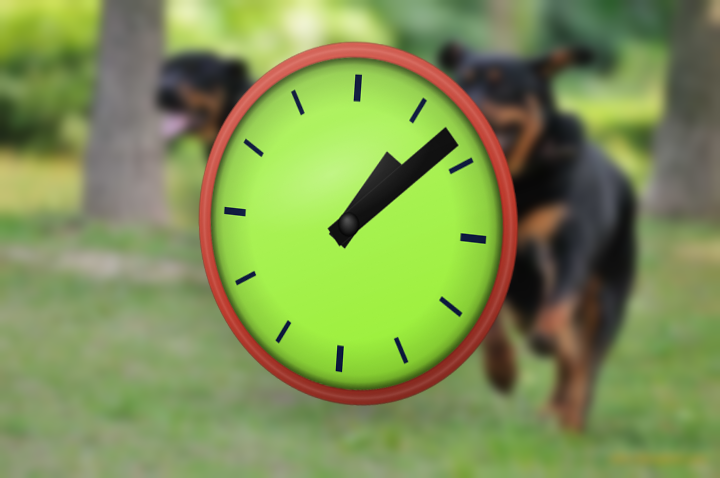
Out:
1.08
